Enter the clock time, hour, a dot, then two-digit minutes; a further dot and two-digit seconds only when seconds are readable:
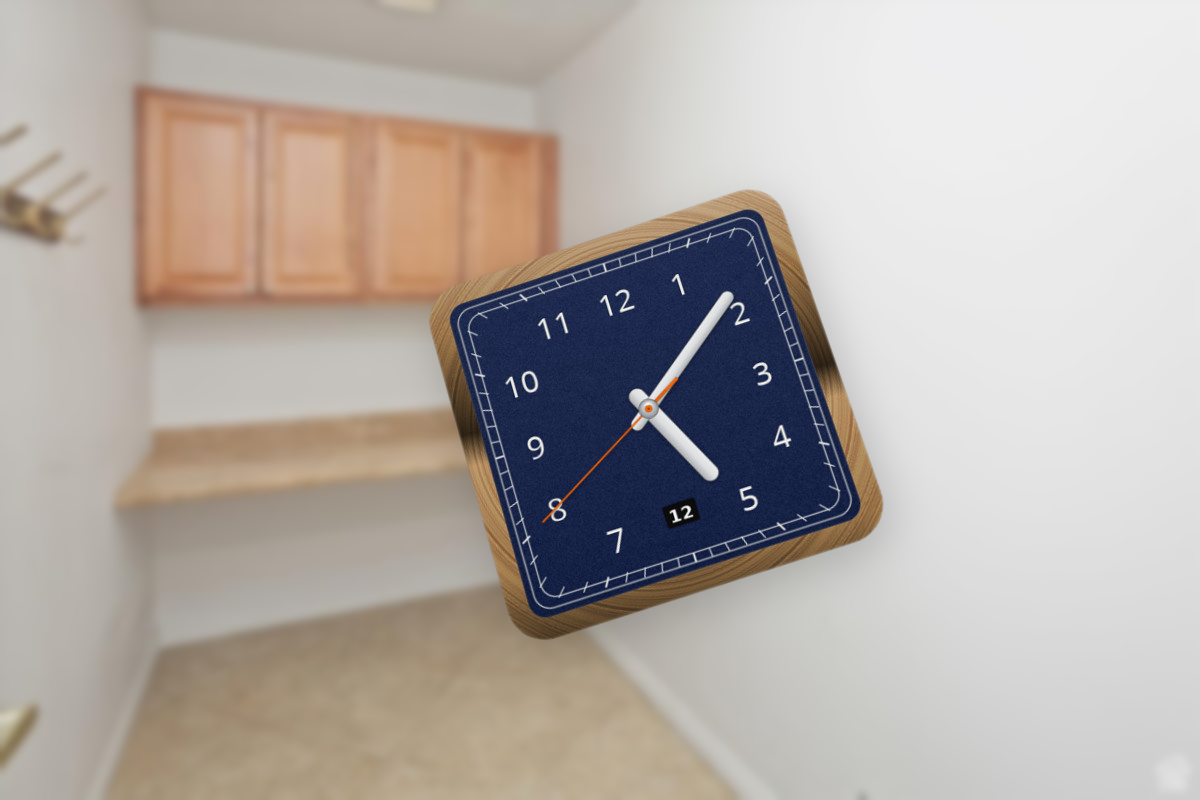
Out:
5.08.40
